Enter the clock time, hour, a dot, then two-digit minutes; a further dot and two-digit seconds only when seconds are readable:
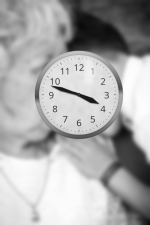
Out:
3.48
